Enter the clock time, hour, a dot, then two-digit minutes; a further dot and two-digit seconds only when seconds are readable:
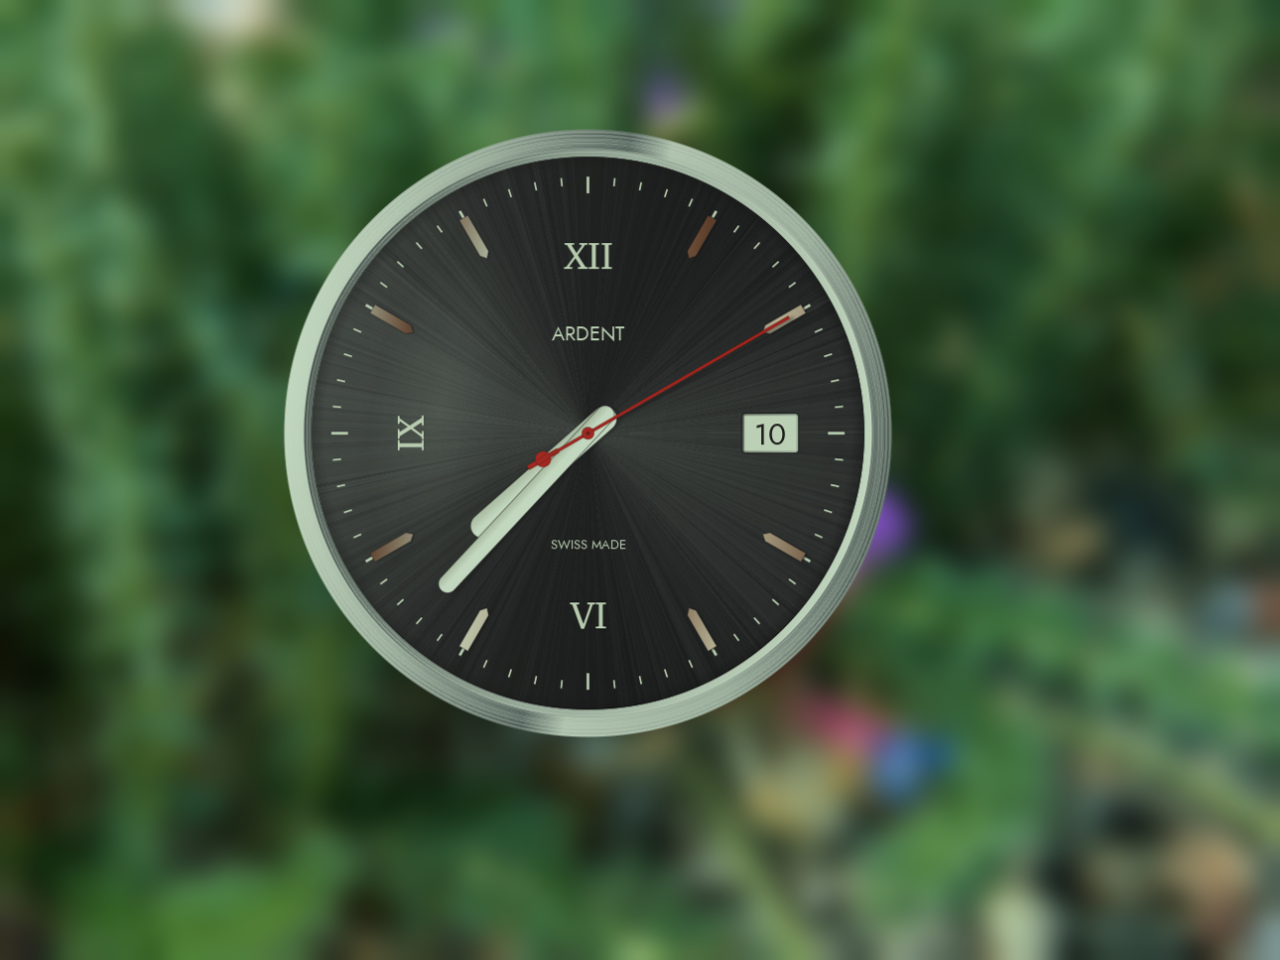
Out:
7.37.10
